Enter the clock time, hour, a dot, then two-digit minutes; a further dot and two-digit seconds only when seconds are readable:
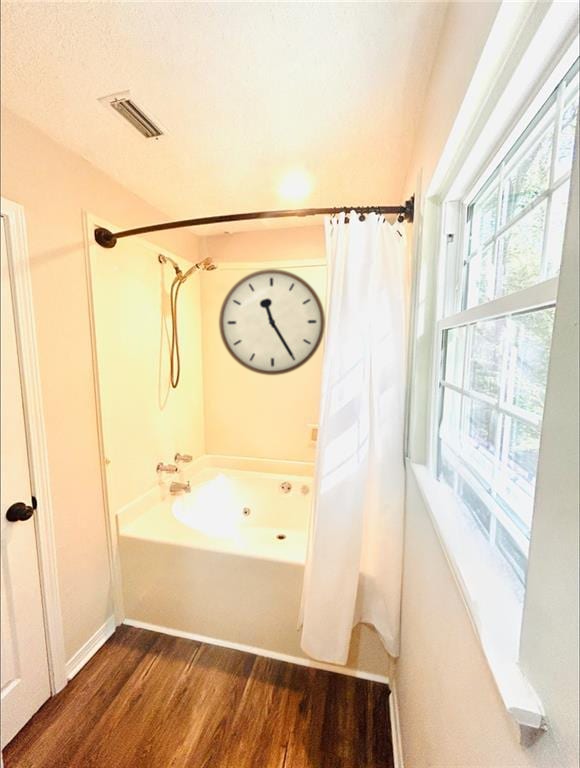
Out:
11.25
